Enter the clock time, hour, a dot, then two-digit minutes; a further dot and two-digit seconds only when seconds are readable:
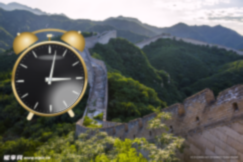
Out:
3.02
